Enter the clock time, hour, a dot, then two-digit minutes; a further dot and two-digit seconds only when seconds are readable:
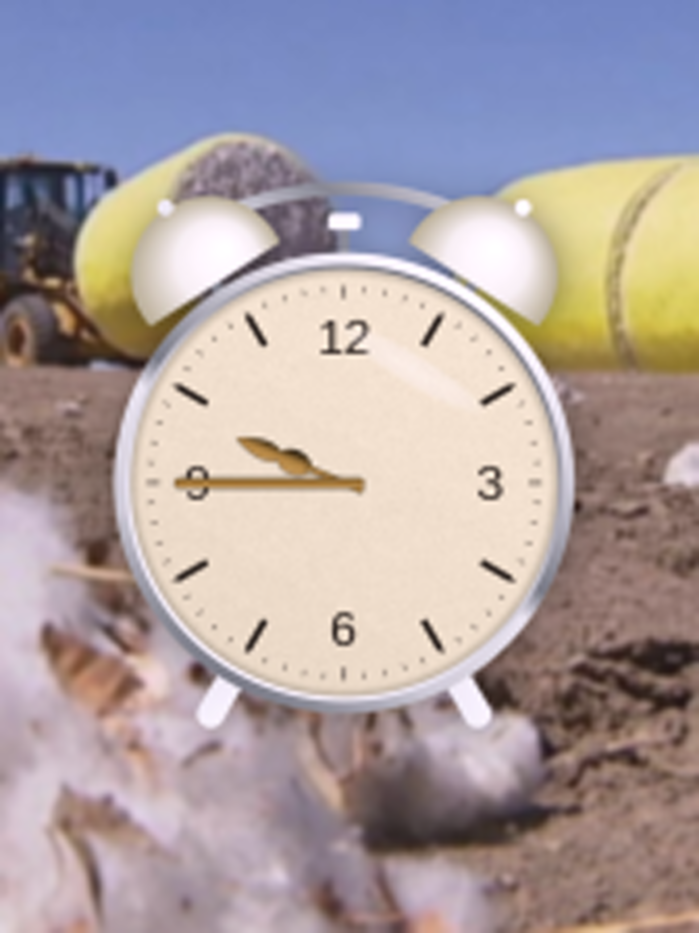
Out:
9.45
